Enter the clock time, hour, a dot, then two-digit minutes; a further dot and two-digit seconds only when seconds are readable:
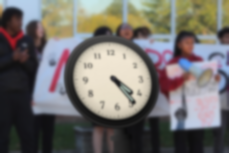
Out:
4.24
